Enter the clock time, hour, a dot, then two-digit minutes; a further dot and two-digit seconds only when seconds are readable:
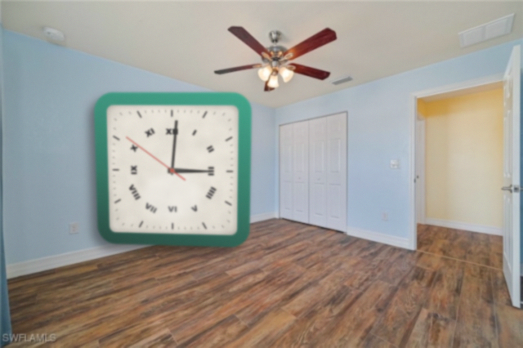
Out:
3.00.51
